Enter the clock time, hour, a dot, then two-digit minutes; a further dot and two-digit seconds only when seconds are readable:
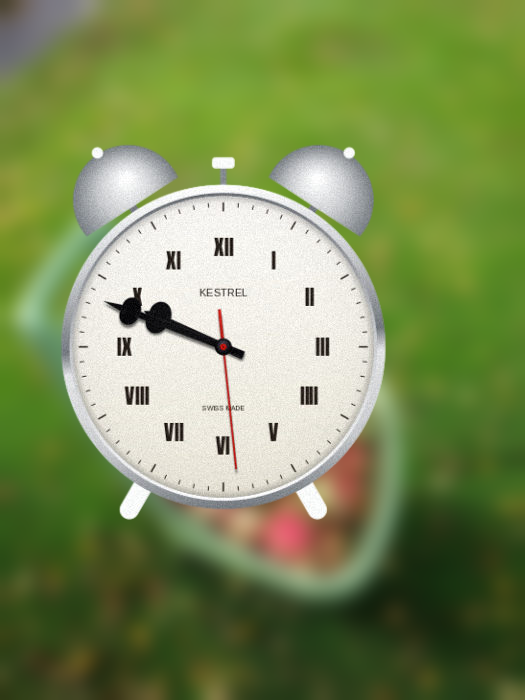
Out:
9.48.29
